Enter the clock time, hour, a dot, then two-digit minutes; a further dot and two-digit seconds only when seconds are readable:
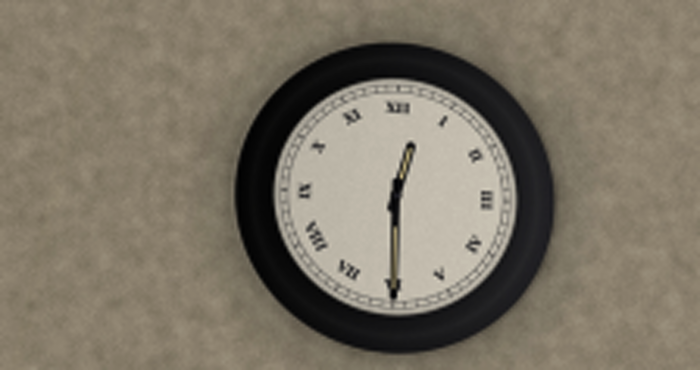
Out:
12.30
